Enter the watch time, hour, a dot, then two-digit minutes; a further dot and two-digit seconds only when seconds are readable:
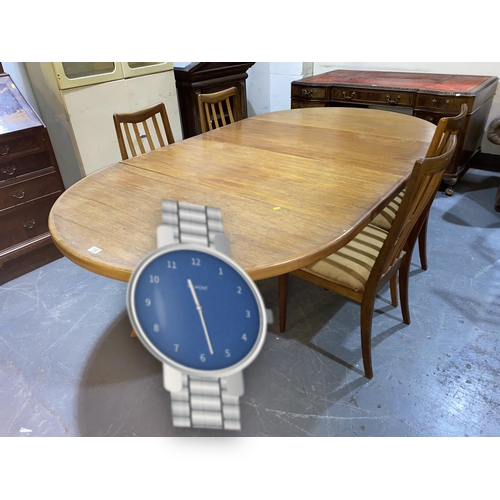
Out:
11.28
